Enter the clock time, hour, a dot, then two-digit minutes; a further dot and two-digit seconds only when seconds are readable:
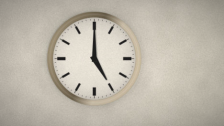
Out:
5.00
